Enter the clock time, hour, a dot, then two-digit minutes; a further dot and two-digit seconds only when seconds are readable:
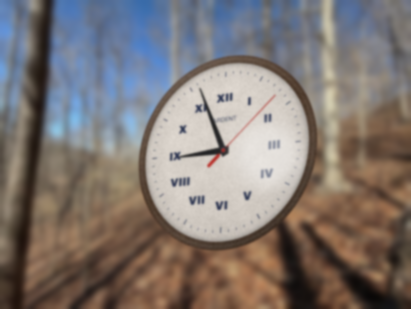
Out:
8.56.08
